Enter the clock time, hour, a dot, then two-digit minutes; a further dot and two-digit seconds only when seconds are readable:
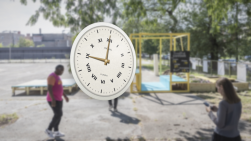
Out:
9.00
